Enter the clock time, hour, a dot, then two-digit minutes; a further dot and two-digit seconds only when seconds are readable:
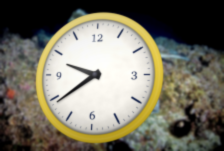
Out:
9.39
